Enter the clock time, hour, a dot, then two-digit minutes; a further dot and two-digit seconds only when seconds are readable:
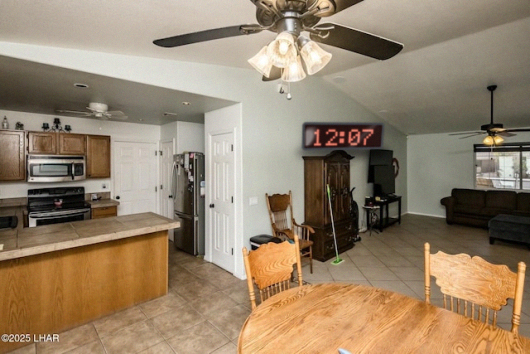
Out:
12.07
